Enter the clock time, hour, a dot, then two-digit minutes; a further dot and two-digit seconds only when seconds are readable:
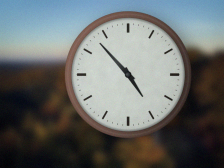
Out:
4.53
